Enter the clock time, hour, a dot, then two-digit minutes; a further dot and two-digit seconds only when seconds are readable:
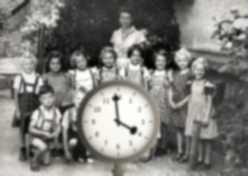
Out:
3.59
